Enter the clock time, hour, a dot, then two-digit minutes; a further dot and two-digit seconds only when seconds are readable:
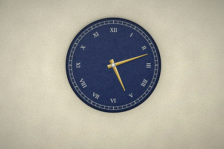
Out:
5.12
